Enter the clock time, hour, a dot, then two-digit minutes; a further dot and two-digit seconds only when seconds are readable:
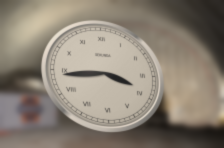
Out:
3.44
